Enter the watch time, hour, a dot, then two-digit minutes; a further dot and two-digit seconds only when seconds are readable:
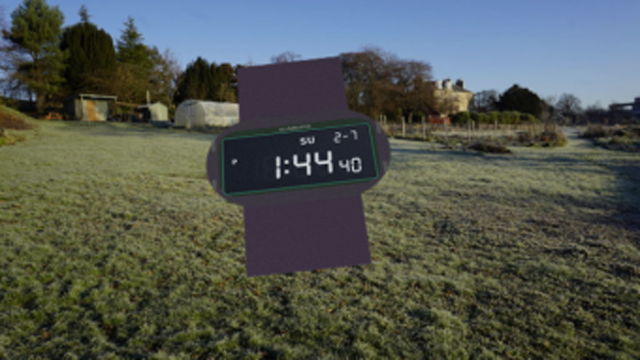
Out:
1.44.40
